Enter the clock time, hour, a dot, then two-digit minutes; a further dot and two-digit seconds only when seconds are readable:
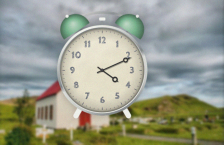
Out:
4.11
